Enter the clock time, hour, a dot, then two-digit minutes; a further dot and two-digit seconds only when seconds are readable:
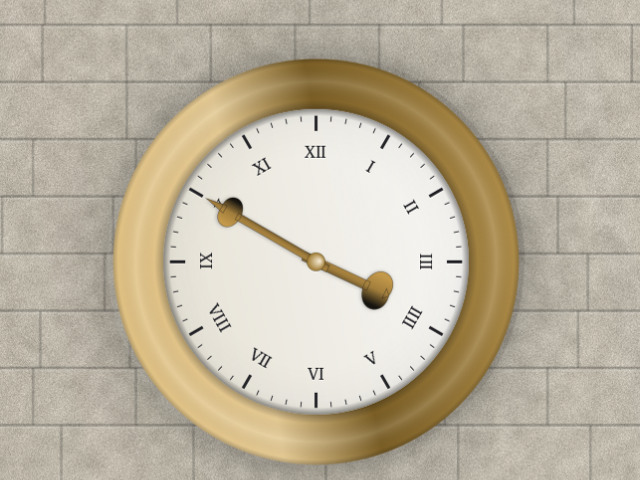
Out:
3.50
